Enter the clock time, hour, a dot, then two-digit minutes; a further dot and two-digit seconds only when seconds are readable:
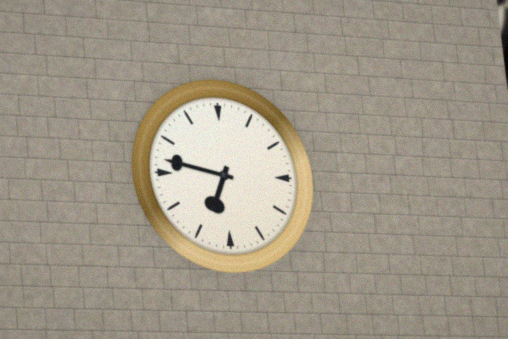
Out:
6.47
